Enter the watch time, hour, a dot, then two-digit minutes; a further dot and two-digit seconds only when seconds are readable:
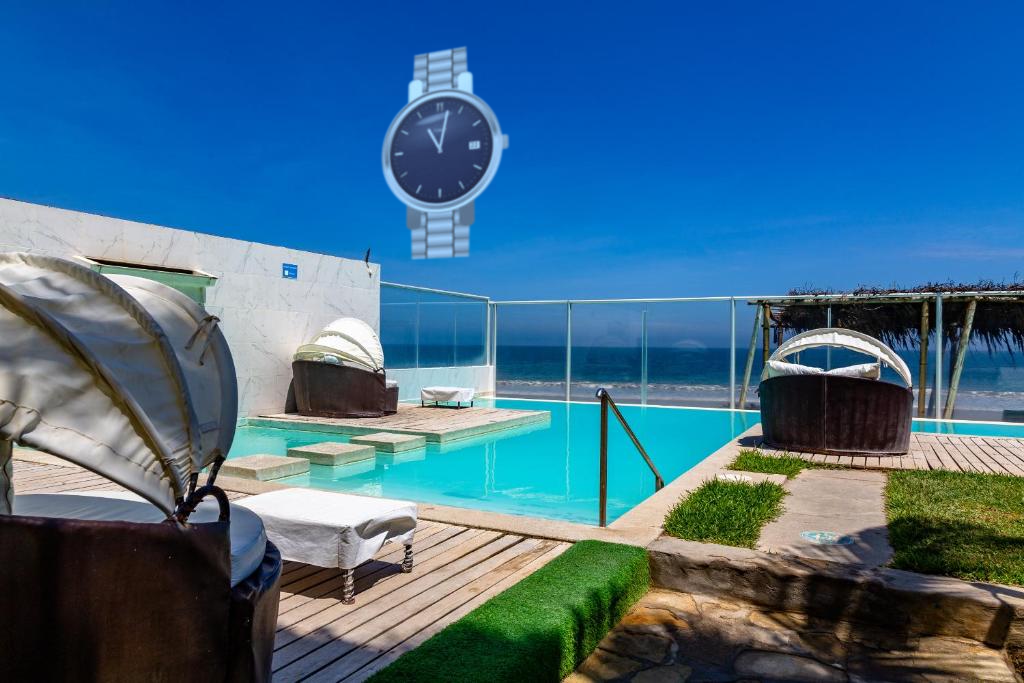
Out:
11.02
